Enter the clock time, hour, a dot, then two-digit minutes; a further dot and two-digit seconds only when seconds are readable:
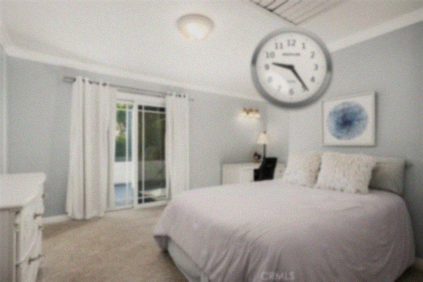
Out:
9.24
